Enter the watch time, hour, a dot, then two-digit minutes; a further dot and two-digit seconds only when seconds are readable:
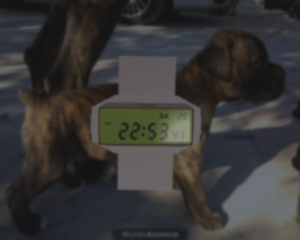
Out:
22.53.41
